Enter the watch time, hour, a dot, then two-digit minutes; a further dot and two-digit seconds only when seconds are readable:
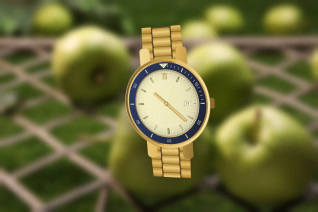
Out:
10.22
